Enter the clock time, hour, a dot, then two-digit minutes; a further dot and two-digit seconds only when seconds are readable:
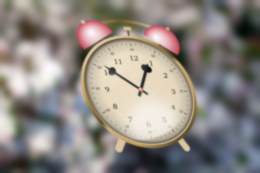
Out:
12.51
